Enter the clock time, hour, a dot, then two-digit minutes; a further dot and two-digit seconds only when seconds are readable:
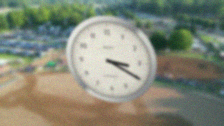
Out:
3.20
